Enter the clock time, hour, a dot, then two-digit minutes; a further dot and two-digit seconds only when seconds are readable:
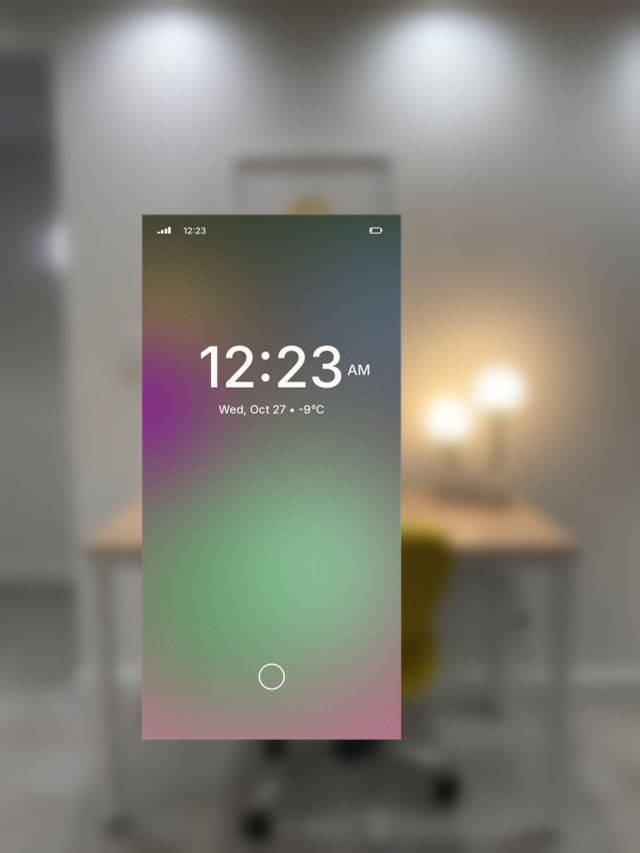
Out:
12.23
